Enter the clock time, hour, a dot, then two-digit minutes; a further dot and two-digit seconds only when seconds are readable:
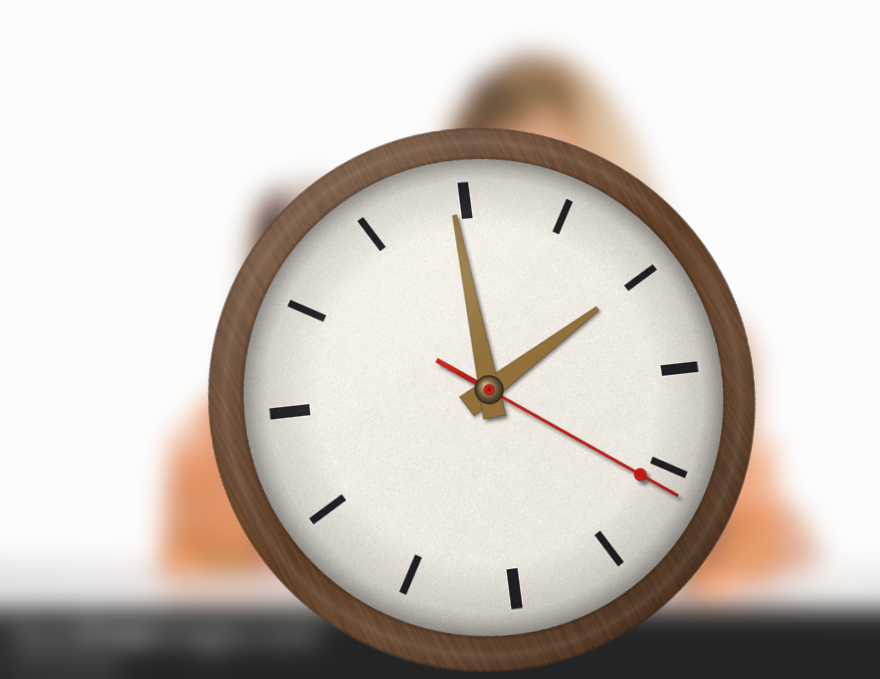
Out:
1.59.21
